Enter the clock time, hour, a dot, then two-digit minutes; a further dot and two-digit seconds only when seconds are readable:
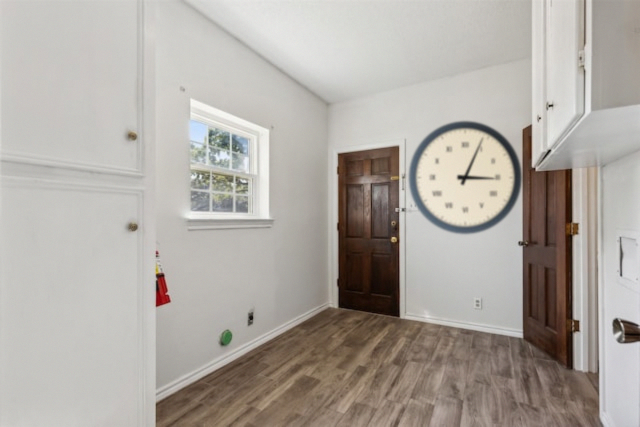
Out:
3.04
